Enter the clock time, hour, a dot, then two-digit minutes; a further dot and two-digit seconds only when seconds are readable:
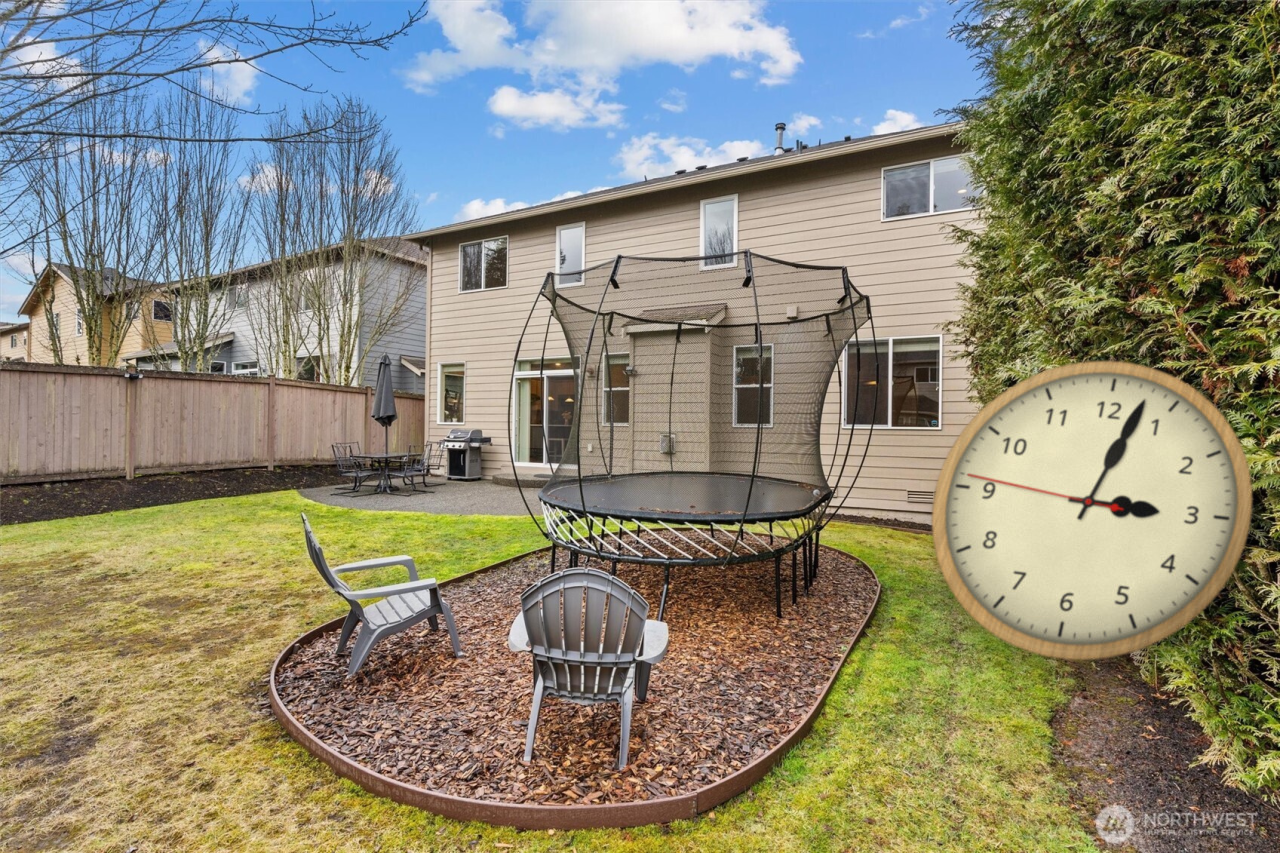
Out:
3.02.46
